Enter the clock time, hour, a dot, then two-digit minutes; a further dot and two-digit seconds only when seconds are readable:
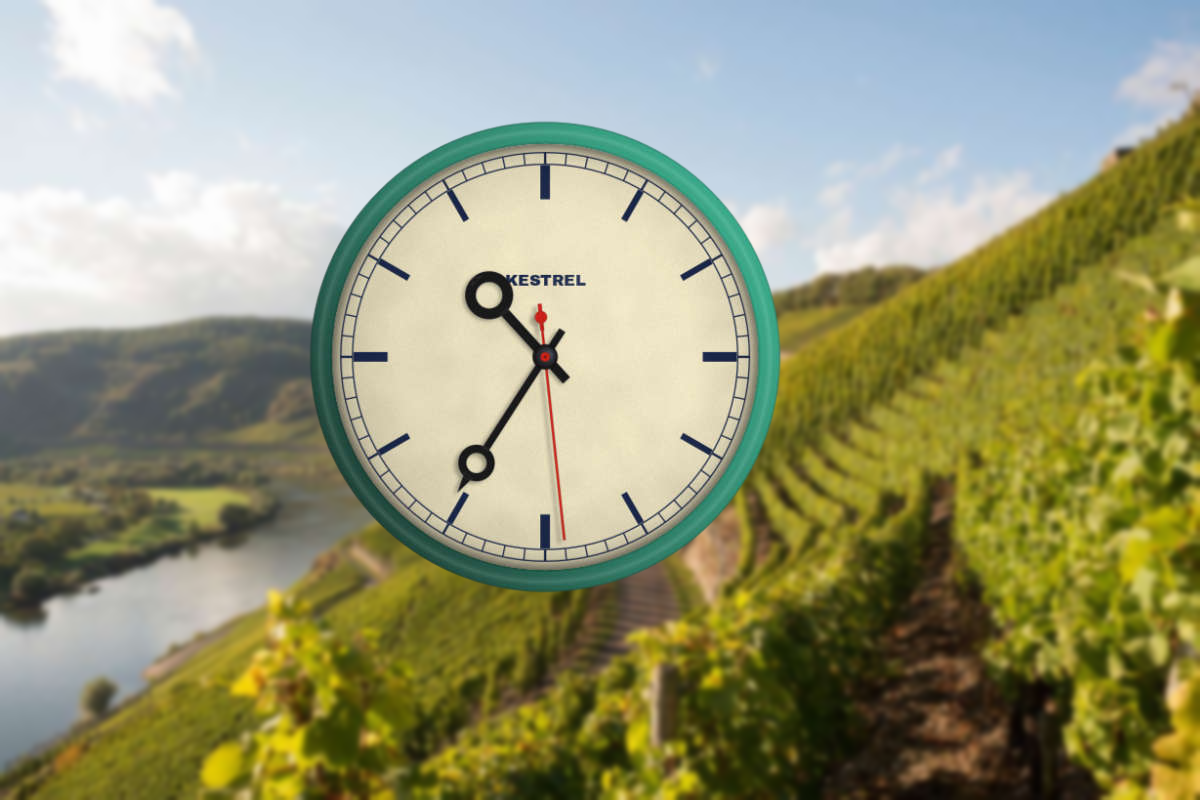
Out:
10.35.29
